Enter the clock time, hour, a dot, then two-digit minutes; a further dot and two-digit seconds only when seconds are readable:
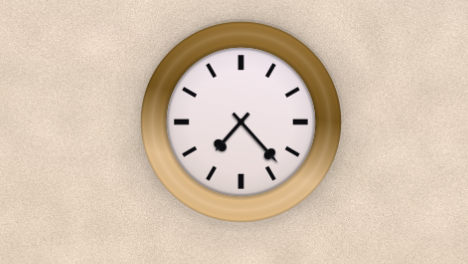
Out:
7.23
